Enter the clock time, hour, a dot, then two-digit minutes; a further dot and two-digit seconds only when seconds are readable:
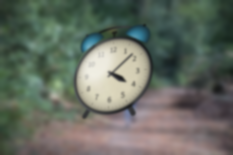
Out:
4.08
